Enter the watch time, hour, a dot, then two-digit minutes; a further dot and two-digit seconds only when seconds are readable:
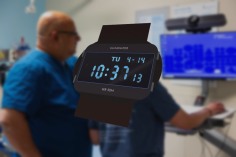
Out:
10.37.13
